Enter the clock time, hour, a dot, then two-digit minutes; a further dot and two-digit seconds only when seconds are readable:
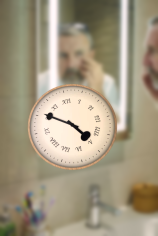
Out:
4.51
